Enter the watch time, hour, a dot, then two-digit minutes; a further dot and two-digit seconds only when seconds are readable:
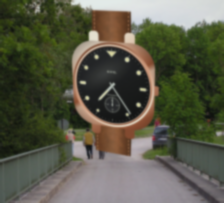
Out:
7.24
